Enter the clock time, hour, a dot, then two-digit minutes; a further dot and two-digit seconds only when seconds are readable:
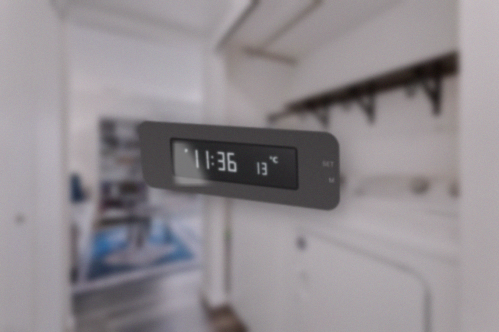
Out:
11.36
